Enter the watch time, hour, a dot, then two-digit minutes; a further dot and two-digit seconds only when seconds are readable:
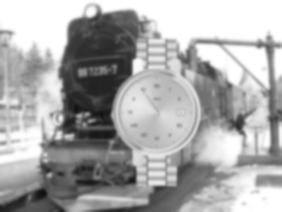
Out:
10.54
